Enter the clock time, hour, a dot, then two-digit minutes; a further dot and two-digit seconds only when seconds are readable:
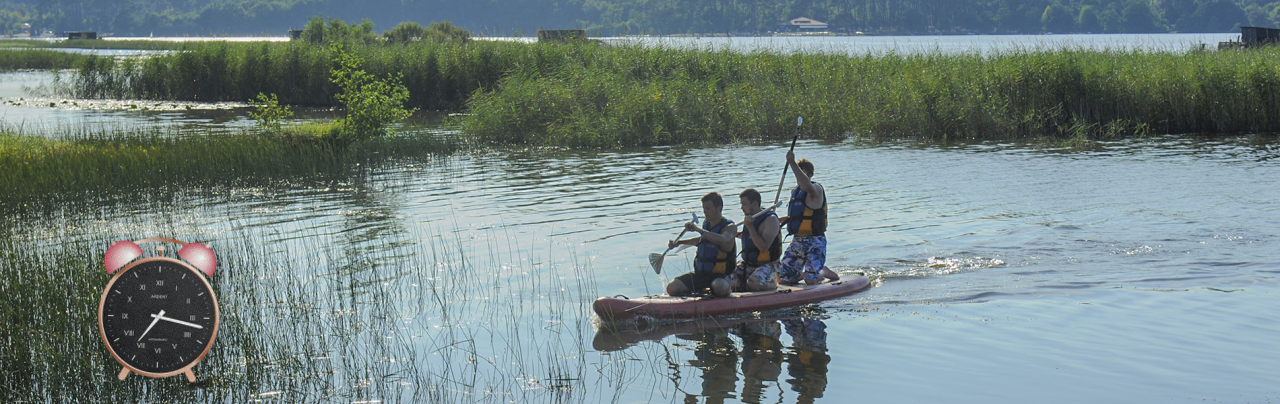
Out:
7.17
